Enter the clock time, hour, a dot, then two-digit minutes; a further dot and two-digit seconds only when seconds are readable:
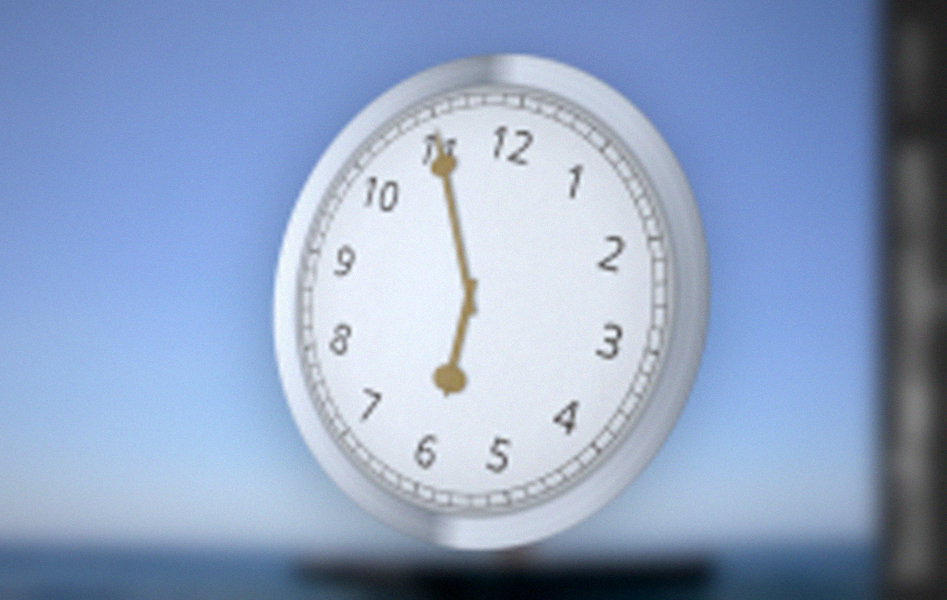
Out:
5.55
